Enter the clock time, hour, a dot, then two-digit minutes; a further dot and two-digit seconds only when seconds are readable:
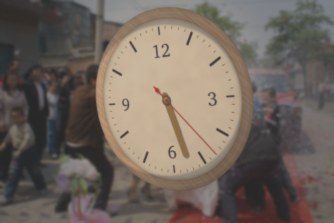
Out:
5.27.23
